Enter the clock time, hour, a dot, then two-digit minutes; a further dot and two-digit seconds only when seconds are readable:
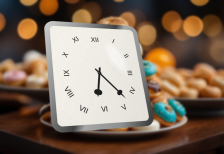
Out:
6.23
